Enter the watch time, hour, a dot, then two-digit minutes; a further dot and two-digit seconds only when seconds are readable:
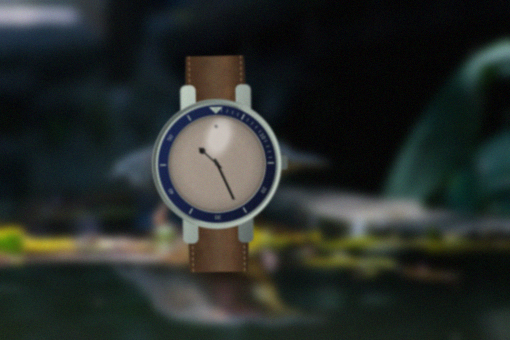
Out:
10.26
